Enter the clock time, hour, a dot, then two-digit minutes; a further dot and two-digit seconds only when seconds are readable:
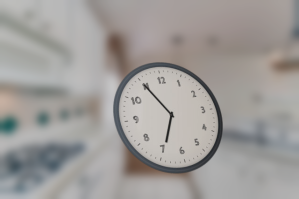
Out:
6.55
